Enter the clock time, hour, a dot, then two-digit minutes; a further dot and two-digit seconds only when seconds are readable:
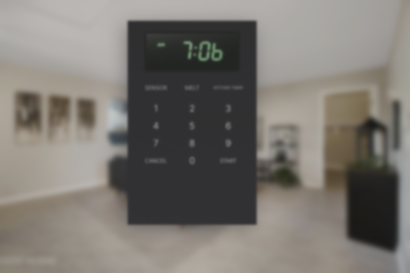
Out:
7.06
